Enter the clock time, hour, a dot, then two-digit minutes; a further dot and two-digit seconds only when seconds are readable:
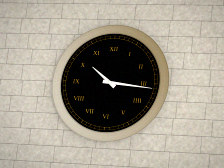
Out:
10.16
